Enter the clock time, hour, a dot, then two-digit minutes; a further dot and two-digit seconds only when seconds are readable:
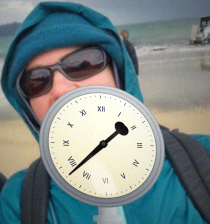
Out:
1.38
